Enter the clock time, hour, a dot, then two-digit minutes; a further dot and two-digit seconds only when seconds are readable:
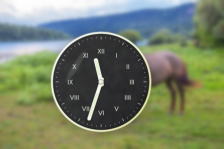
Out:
11.33
